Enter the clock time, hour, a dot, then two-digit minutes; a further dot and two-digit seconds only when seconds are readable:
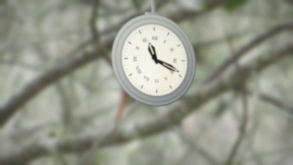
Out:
11.19
